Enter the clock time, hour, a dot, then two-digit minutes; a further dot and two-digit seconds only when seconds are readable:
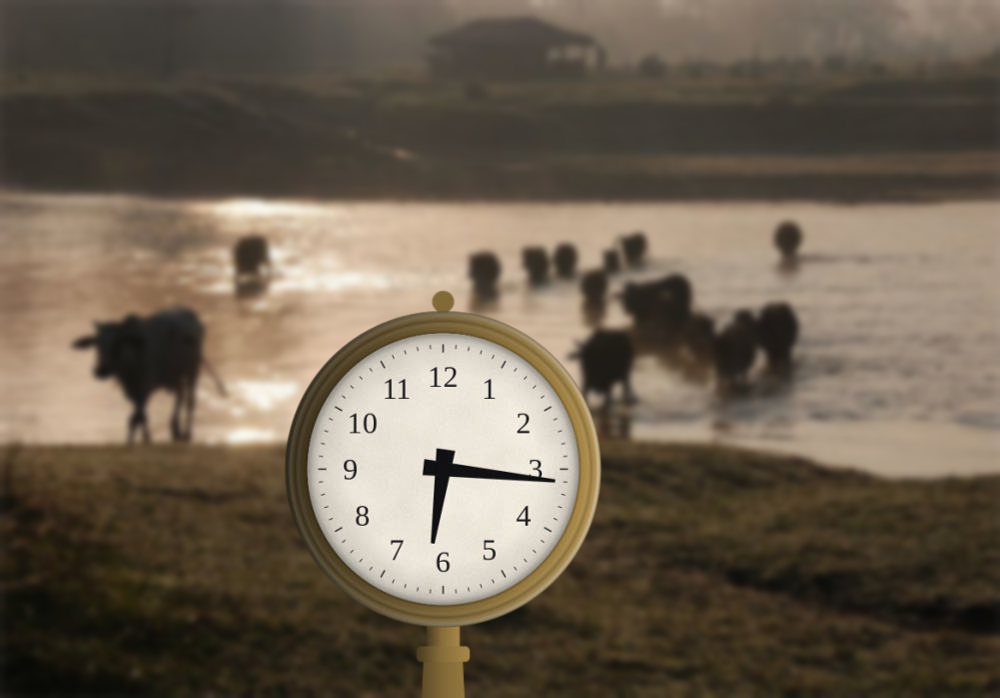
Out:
6.16
